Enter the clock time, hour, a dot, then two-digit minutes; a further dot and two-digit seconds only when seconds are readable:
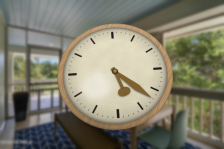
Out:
5.22
